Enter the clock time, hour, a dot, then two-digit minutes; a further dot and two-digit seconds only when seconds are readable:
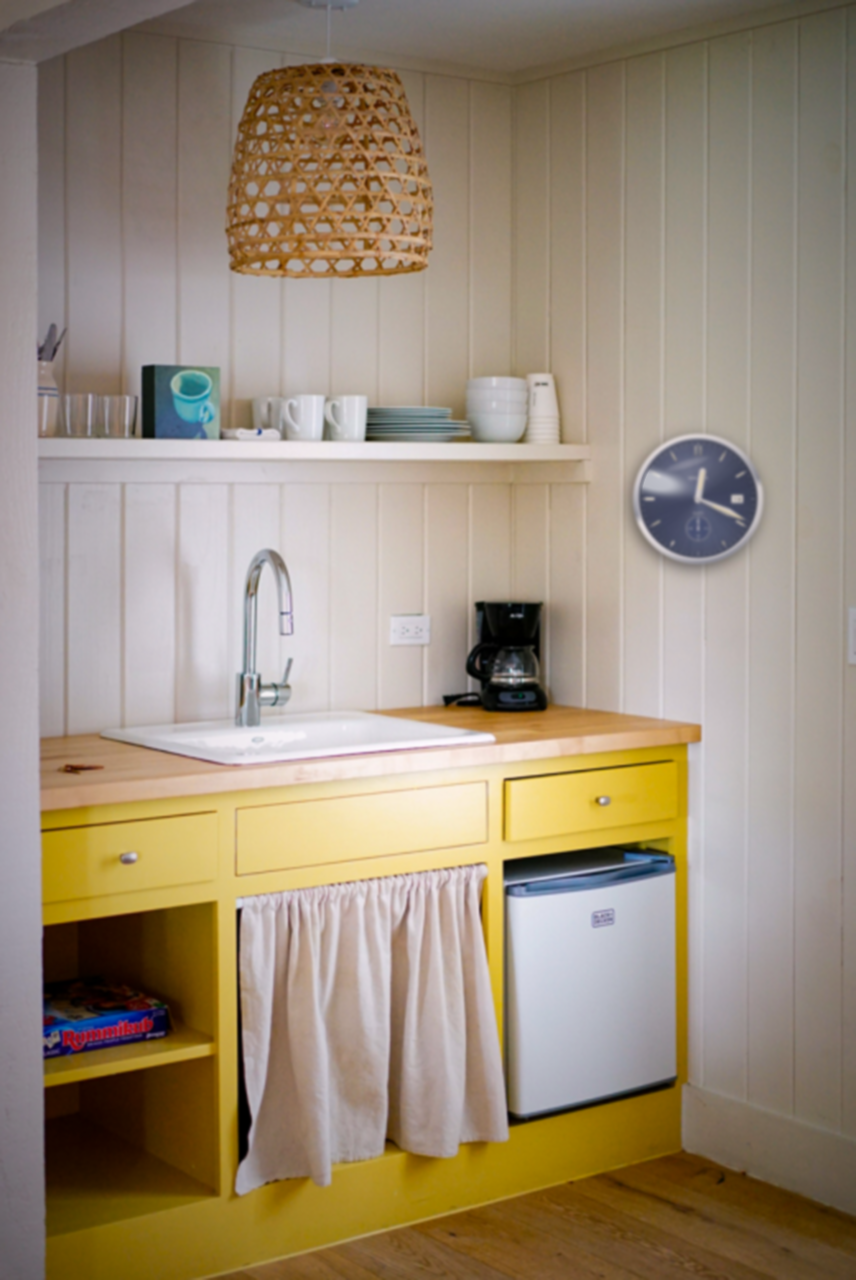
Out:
12.19
